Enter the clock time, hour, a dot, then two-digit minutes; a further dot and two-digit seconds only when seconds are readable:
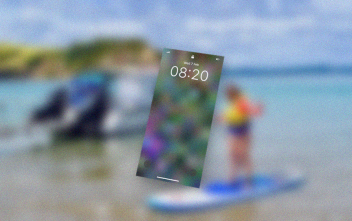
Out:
8.20
